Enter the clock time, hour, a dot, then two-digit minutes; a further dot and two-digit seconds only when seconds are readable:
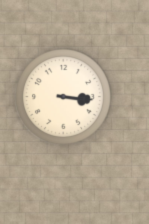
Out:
3.16
